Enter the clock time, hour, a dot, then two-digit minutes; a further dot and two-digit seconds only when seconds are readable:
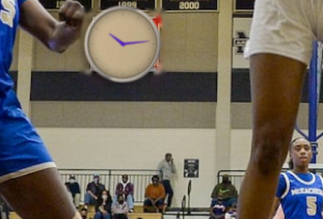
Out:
10.14
